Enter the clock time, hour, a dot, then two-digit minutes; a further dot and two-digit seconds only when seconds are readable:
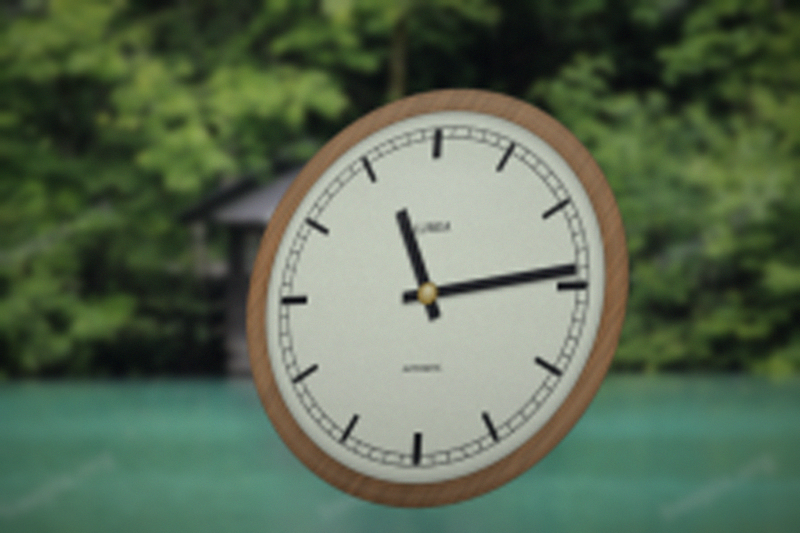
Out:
11.14
